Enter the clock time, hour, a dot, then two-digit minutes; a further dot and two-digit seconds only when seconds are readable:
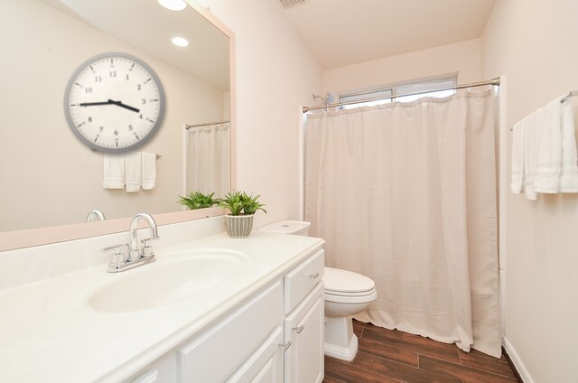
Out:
3.45
